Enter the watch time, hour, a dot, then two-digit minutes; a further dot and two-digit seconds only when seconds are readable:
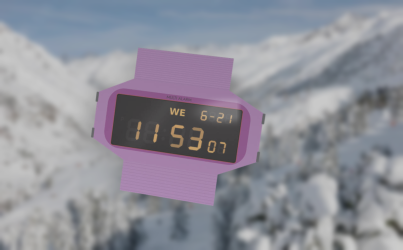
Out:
11.53.07
